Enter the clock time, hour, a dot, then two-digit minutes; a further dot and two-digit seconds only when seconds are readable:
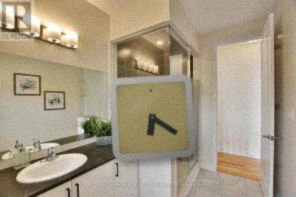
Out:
6.21
